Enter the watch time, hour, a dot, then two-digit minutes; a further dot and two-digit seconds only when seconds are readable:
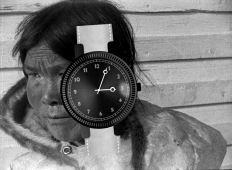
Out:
3.04
